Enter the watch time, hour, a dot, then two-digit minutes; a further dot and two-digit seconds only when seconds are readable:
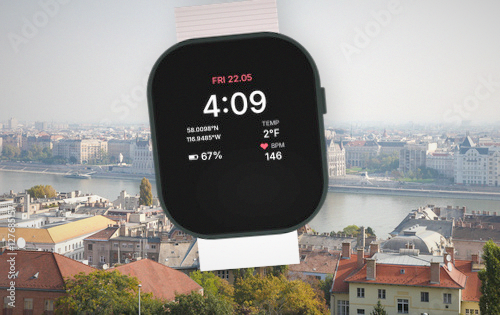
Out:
4.09
